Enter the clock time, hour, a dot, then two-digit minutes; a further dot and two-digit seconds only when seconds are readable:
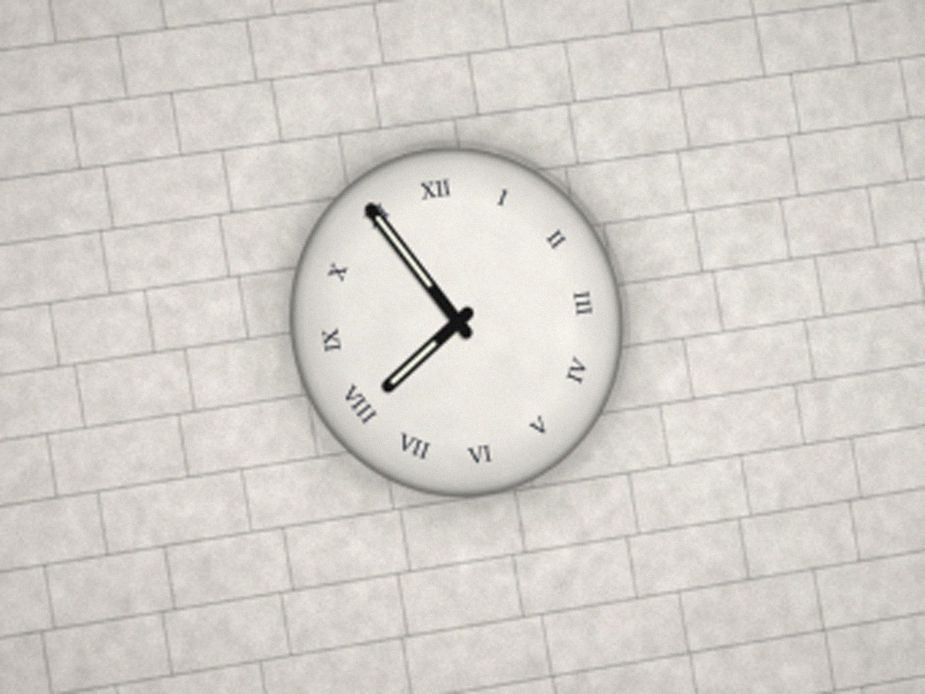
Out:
7.55
